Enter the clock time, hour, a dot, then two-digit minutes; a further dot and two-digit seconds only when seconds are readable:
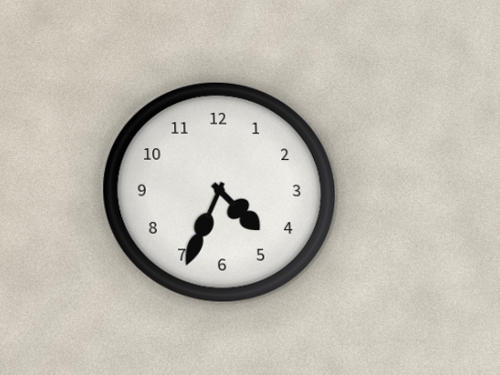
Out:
4.34
